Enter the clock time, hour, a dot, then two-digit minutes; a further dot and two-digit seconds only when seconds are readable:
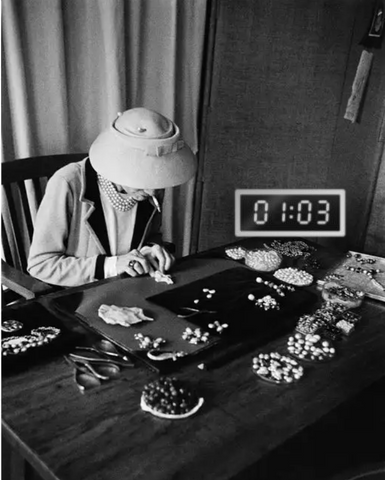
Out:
1.03
